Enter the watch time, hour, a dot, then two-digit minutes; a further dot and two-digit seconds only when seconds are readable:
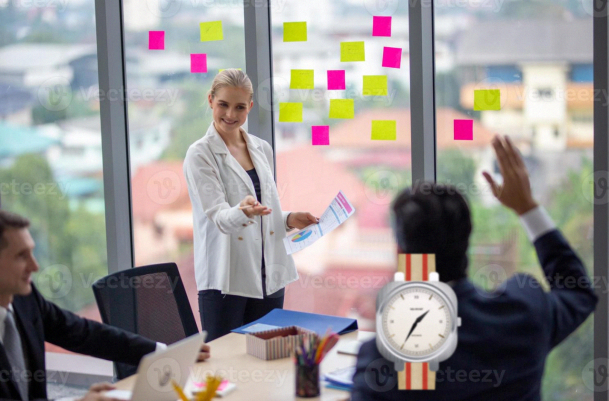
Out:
1.35
